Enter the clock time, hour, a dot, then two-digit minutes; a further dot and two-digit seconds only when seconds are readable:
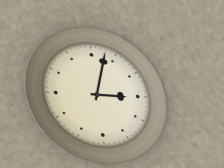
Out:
3.03
